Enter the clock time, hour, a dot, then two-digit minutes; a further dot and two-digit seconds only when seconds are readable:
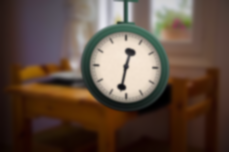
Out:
12.32
